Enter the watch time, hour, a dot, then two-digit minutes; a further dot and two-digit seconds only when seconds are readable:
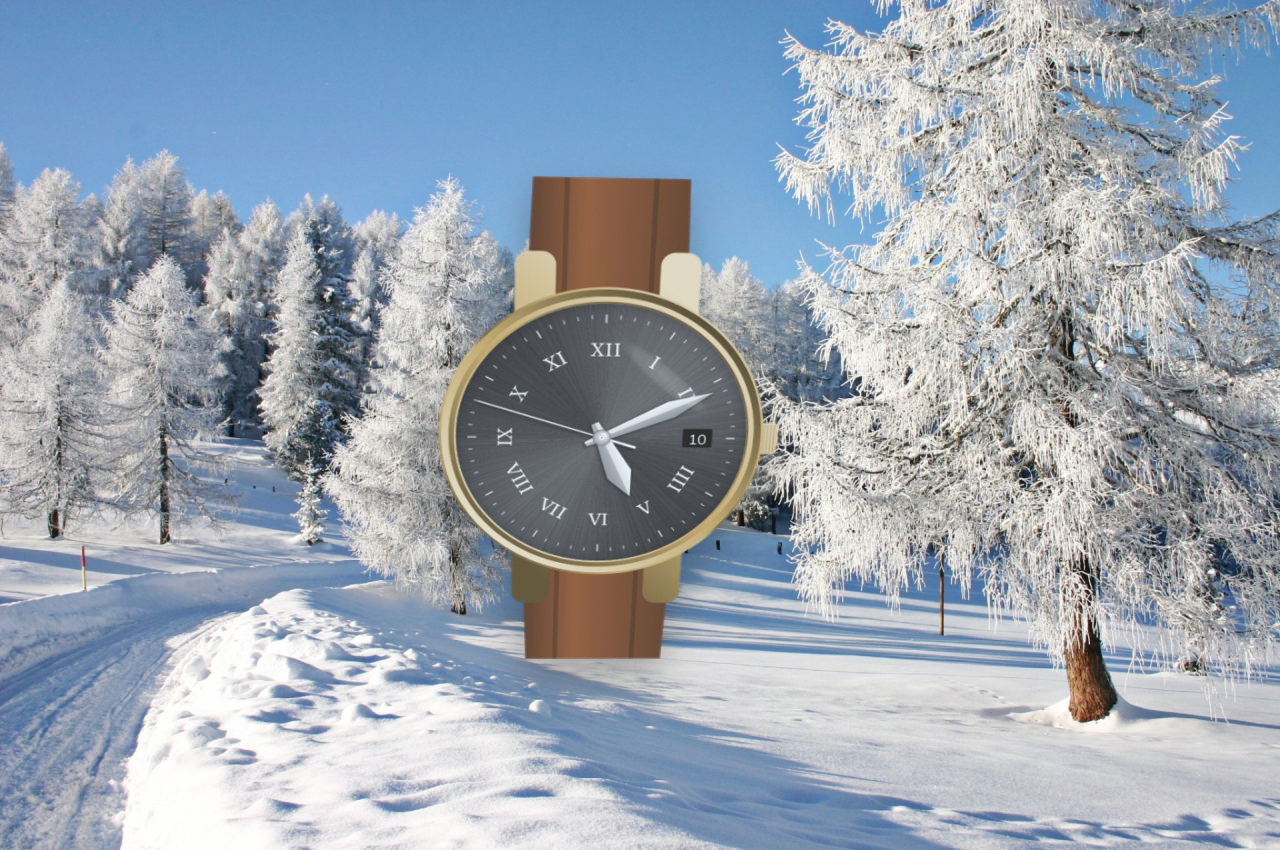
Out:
5.10.48
